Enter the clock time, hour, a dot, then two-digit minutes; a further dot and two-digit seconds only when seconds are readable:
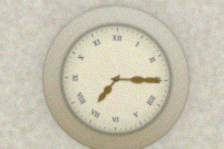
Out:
7.15
